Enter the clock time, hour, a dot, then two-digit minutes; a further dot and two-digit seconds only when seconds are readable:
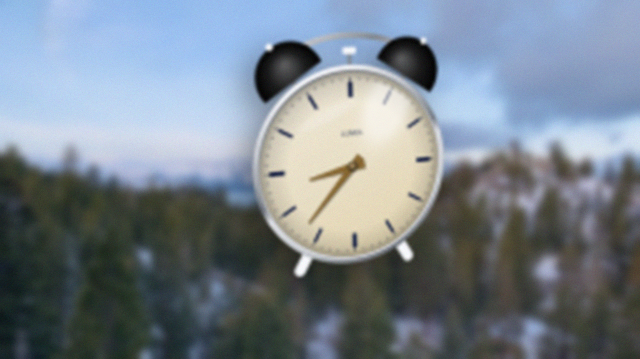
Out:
8.37
